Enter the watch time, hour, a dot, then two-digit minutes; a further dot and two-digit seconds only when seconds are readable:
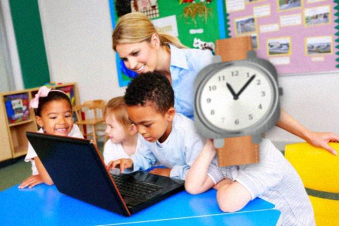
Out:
11.07
